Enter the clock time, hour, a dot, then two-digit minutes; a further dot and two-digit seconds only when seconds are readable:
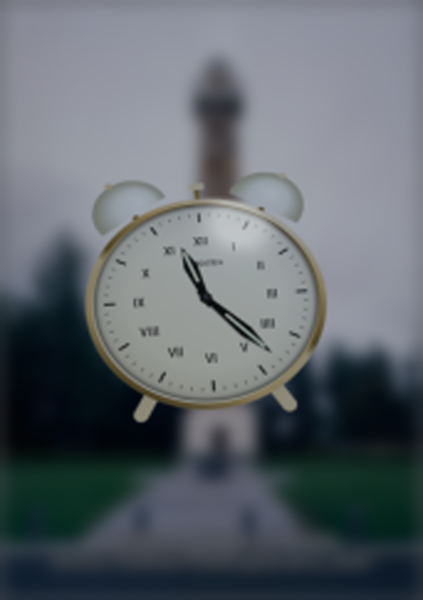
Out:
11.23
